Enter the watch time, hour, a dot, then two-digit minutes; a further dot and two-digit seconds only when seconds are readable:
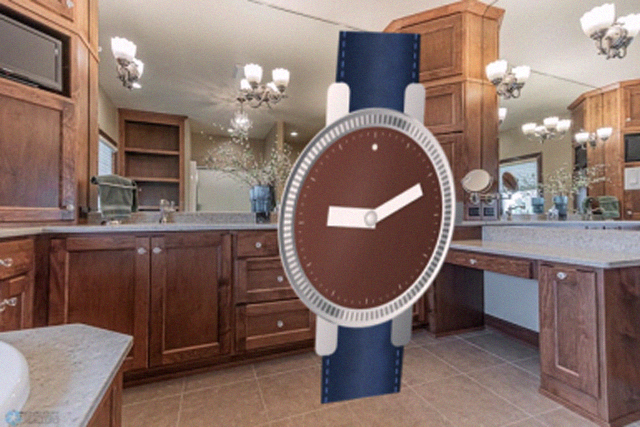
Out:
9.11
